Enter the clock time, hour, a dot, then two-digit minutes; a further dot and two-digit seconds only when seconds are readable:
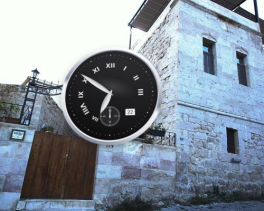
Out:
6.51
